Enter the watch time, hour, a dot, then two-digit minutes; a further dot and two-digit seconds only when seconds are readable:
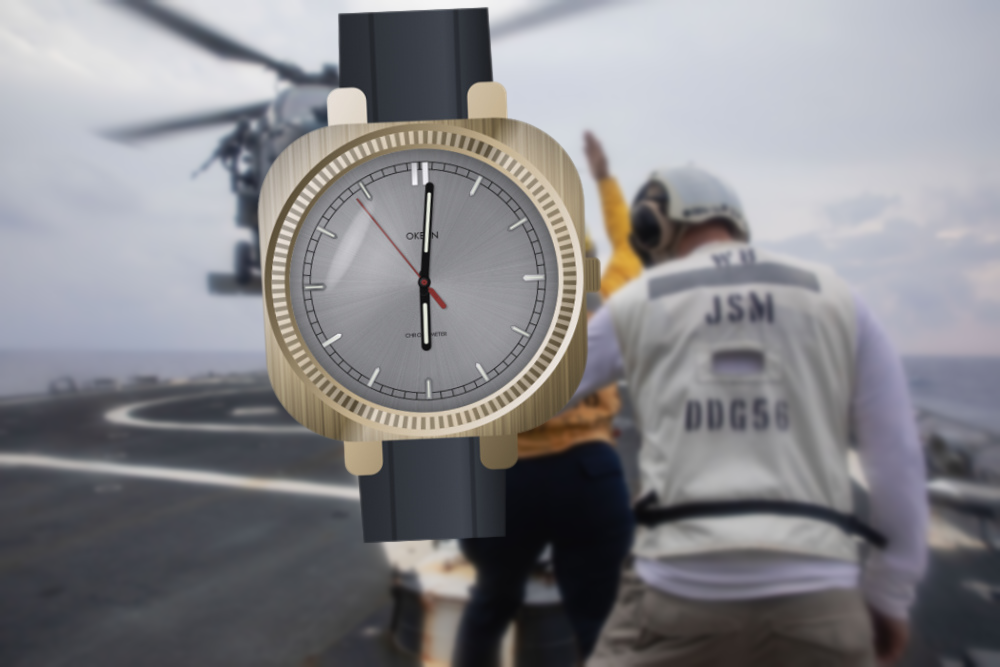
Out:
6.00.54
